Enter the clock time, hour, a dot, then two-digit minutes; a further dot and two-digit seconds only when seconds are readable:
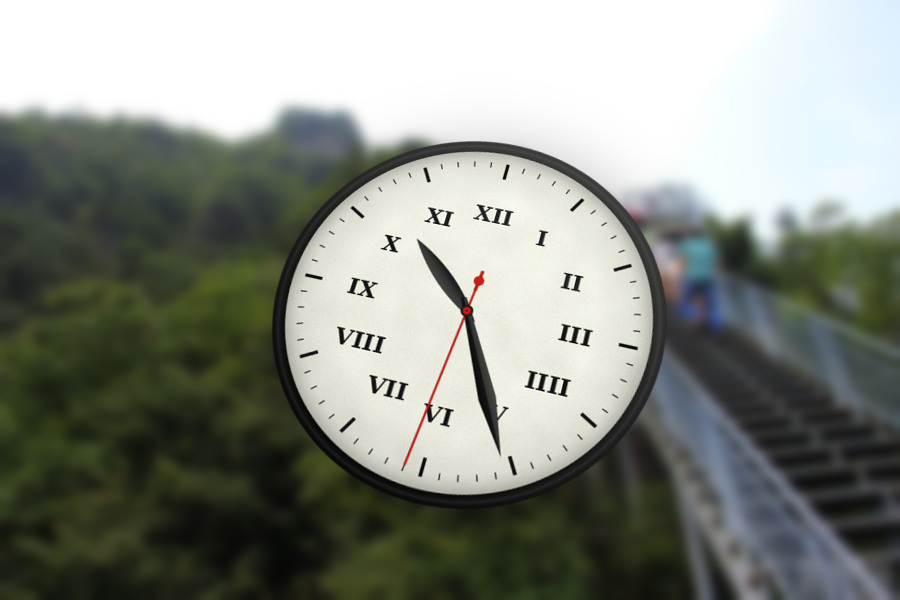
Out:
10.25.31
